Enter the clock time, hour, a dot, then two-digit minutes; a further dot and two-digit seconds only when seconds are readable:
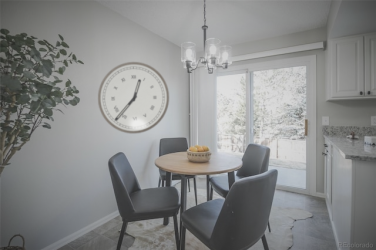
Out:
12.37
